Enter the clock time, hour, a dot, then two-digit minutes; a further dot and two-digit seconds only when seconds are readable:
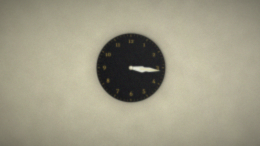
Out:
3.16
